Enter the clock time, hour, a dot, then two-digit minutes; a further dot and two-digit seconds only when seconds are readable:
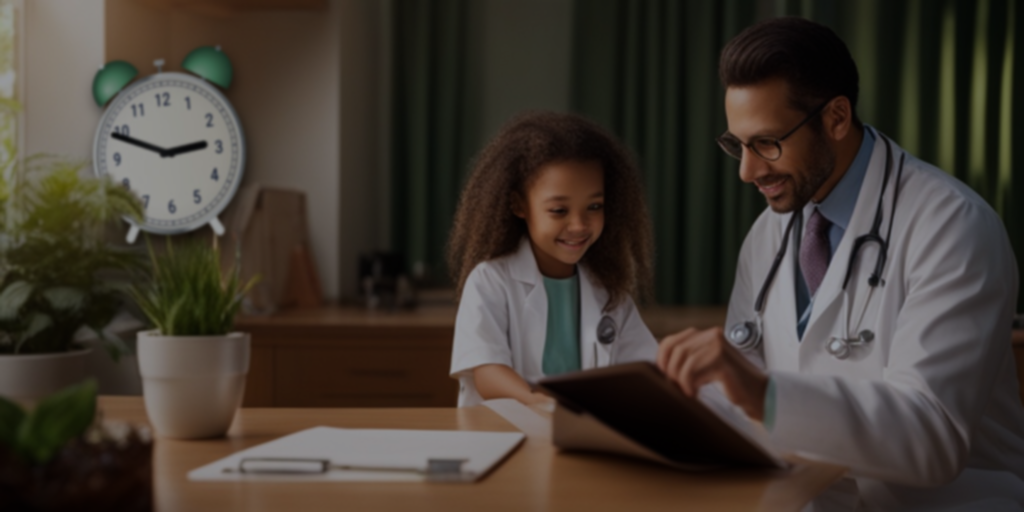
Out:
2.49
